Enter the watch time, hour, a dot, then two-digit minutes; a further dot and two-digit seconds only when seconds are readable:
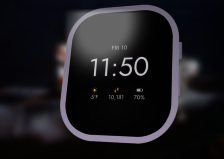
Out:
11.50
